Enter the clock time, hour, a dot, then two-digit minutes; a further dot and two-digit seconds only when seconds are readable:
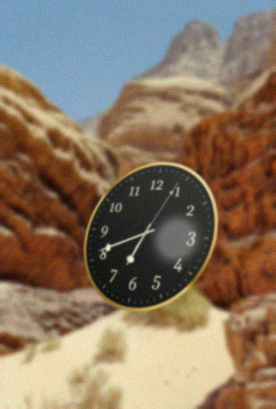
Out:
6.41.04
